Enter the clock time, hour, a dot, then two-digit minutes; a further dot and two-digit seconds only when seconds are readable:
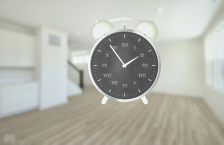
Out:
1.54
